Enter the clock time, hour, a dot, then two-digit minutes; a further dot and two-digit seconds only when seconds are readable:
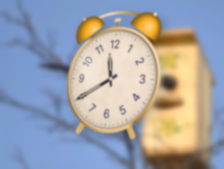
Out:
11.40
